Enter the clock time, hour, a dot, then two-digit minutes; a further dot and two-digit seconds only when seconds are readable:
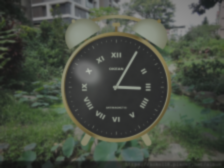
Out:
3.05
